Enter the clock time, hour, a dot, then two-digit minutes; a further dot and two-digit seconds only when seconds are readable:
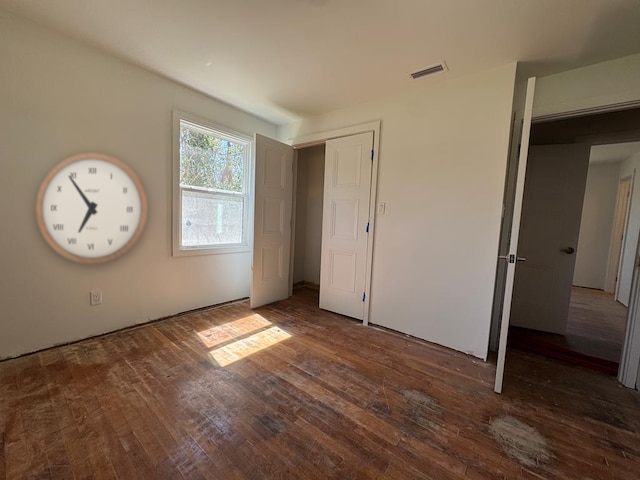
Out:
6.54
